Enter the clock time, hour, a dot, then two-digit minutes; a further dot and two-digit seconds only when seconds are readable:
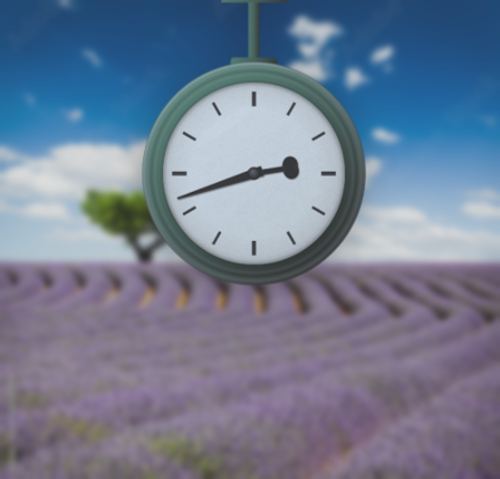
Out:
2.42
